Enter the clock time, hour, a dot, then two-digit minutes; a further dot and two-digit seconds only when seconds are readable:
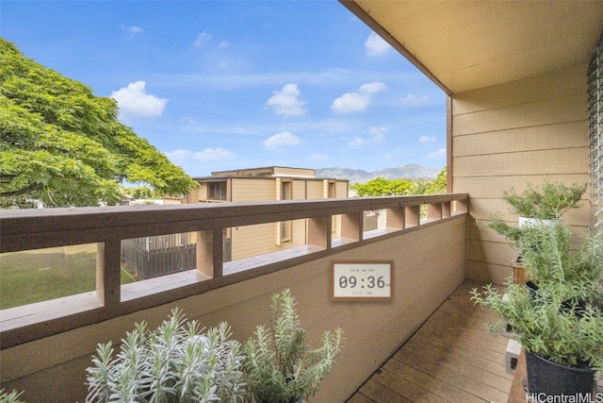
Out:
9.36
